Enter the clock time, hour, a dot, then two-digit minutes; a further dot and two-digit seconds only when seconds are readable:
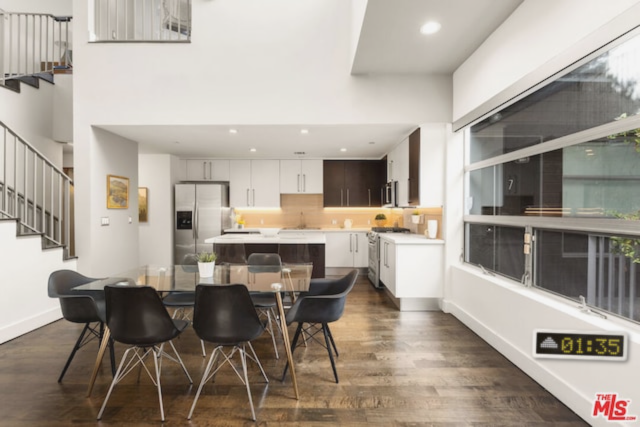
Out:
1.35
